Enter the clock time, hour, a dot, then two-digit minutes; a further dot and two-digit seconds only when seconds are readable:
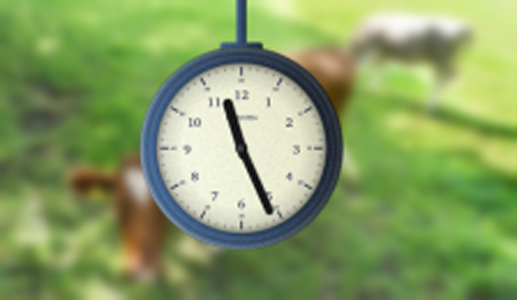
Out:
11.26
